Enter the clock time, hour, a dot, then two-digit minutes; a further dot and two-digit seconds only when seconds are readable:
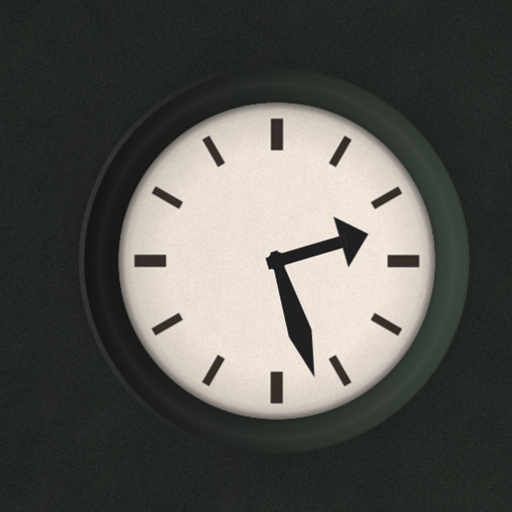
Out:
2.27
